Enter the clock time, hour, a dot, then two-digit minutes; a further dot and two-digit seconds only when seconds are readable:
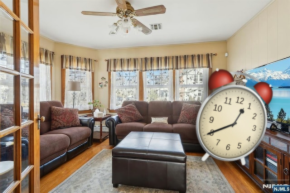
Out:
12.40
